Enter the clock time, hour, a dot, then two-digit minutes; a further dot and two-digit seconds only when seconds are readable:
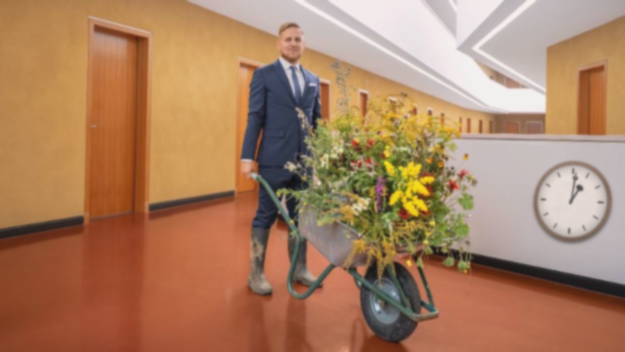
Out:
1.01
